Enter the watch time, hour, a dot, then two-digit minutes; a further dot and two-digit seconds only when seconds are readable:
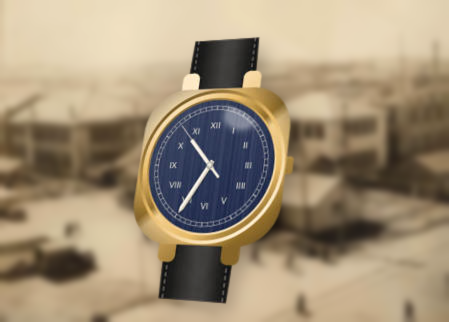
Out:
10.34.53
